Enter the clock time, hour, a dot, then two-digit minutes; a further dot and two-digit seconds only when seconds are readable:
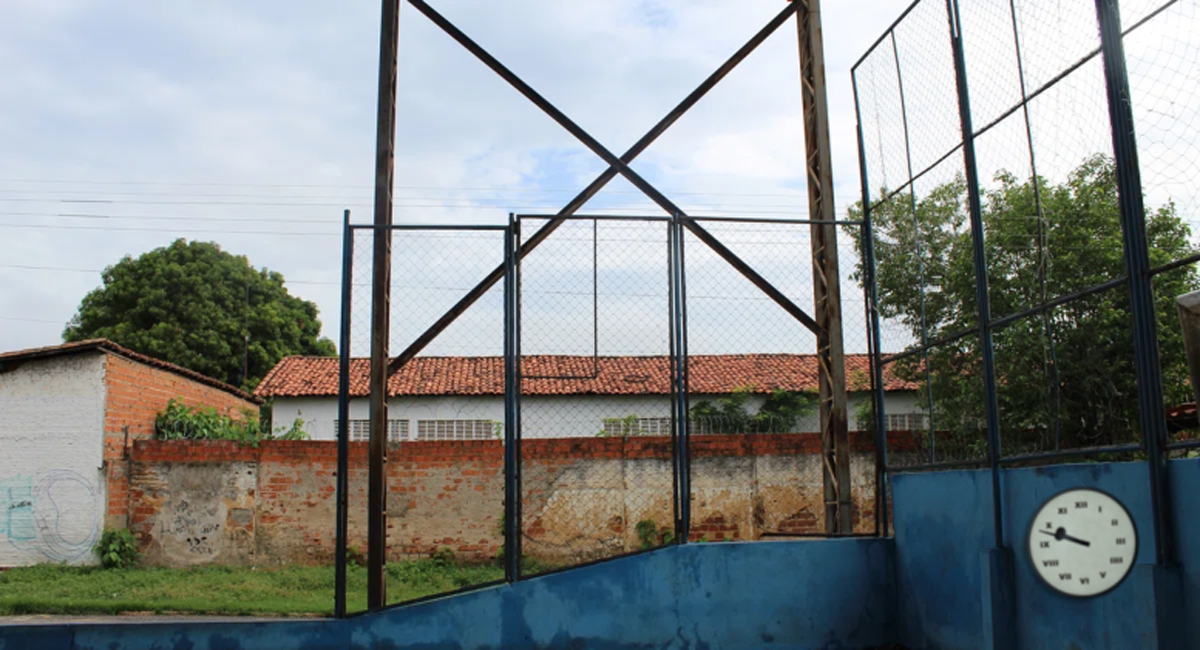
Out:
9.48
